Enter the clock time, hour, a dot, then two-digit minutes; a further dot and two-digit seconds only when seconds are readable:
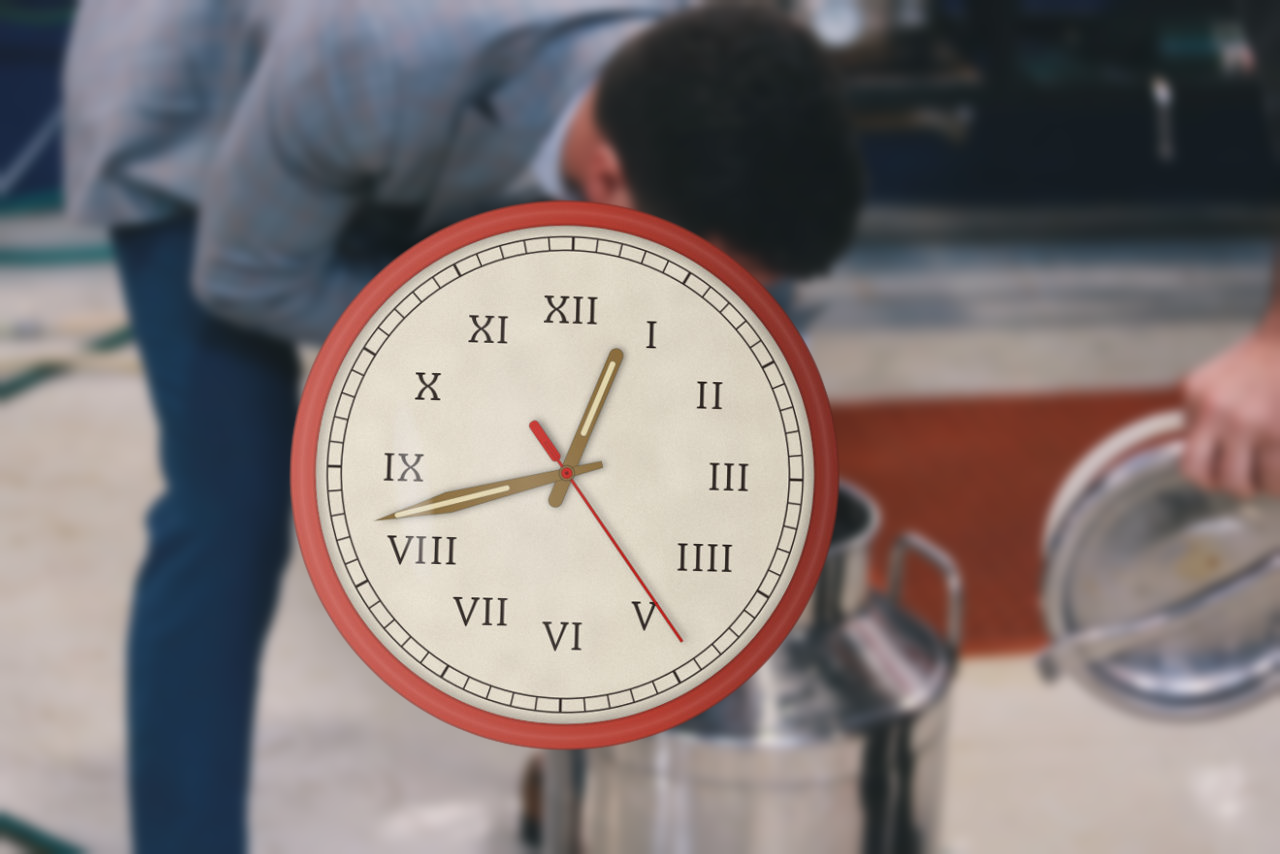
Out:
12.42.24
